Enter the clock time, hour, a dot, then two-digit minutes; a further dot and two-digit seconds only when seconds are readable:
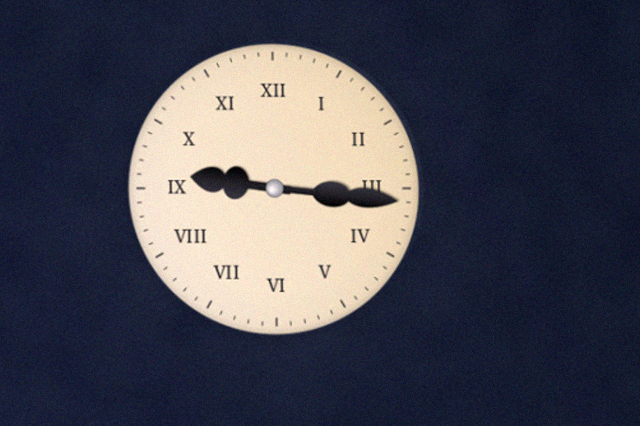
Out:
9.16
